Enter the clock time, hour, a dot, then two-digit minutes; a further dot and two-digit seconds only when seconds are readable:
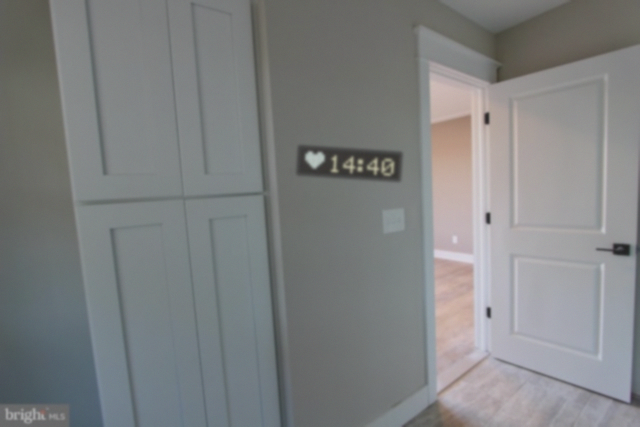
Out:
14.40
